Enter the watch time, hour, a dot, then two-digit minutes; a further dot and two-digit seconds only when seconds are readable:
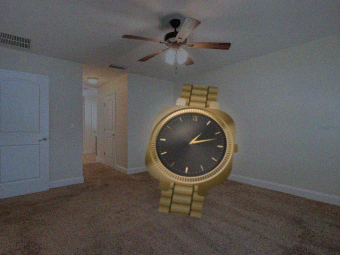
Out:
1.12
